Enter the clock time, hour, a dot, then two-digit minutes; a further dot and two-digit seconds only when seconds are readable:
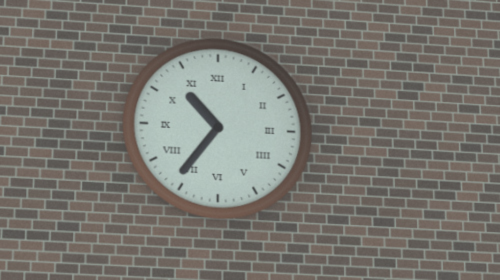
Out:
10.36
